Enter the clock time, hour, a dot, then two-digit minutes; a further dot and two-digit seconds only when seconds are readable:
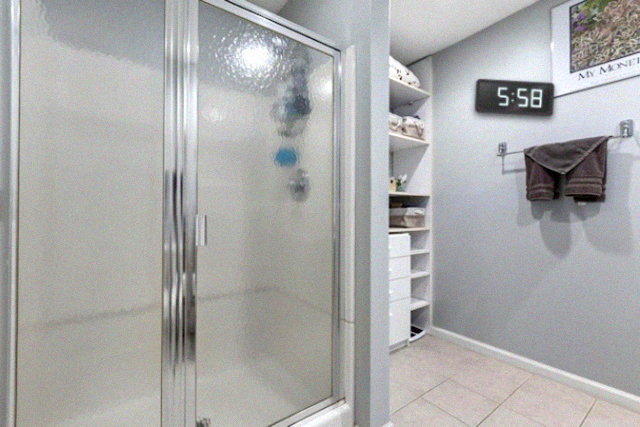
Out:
5.58
